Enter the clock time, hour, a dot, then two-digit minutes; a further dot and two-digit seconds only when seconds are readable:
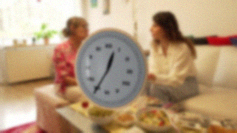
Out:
12.35
